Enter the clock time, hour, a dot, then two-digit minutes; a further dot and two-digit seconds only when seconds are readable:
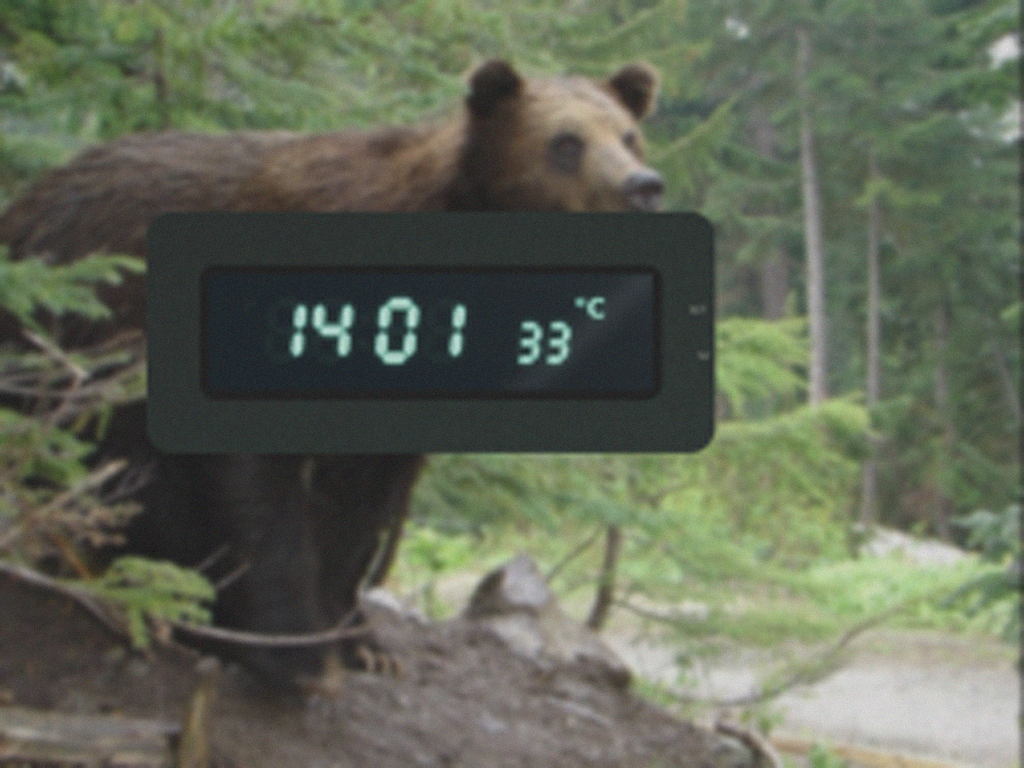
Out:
14.01
